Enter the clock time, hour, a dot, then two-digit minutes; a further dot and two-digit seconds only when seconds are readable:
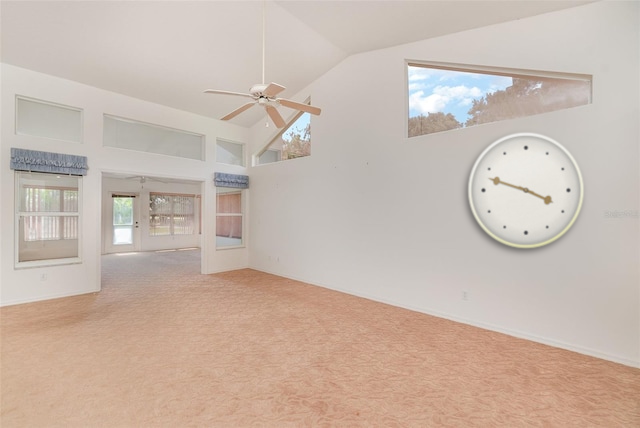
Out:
3.48
